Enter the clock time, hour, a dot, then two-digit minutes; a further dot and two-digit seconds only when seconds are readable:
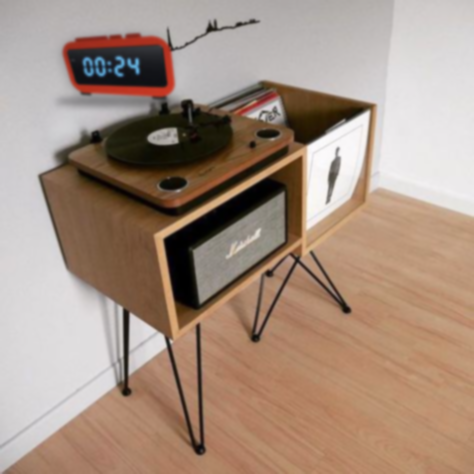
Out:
0.24
